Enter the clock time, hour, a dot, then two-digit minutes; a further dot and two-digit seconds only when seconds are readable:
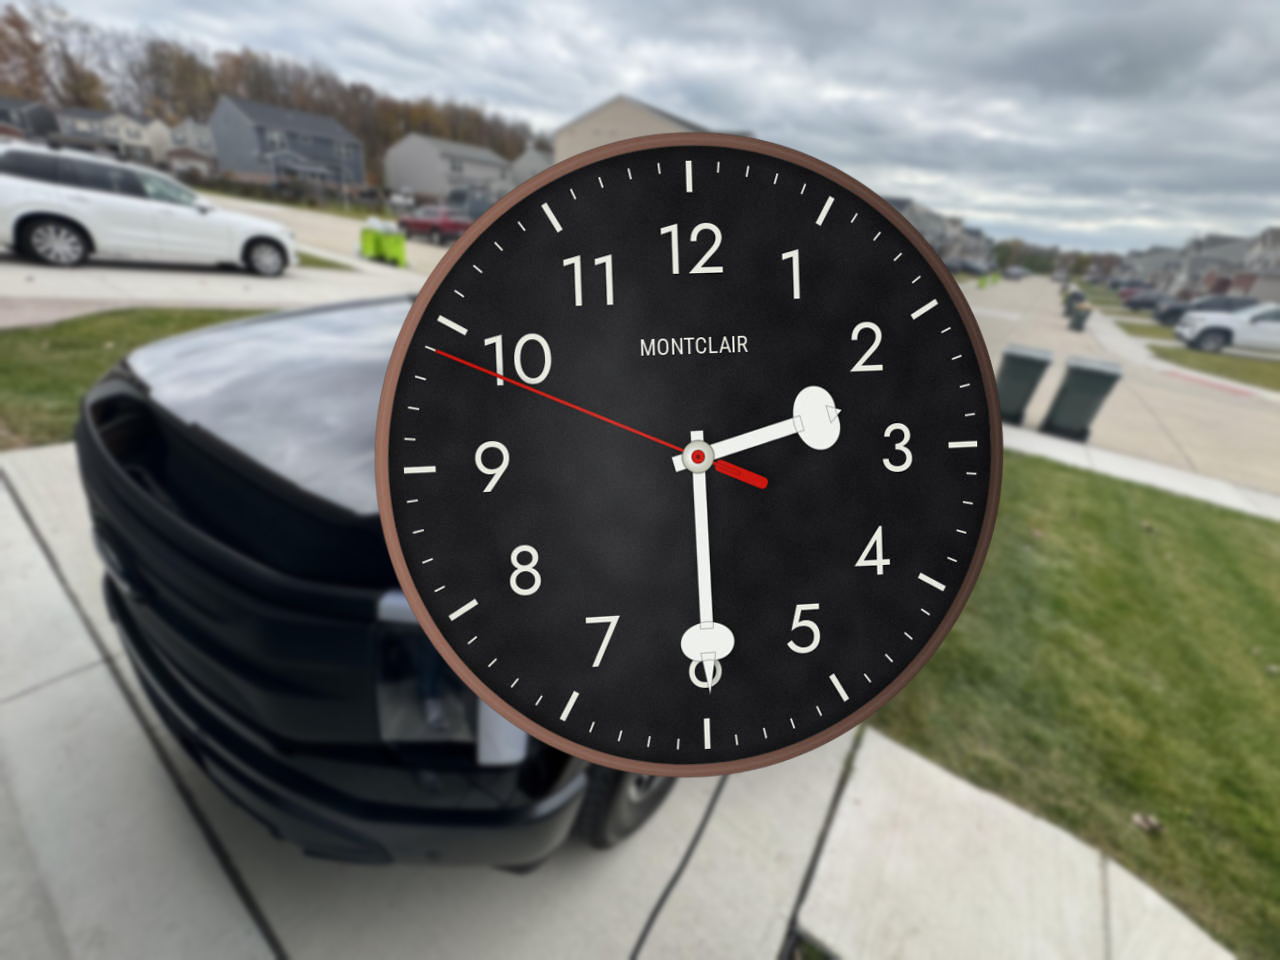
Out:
2.29.49
